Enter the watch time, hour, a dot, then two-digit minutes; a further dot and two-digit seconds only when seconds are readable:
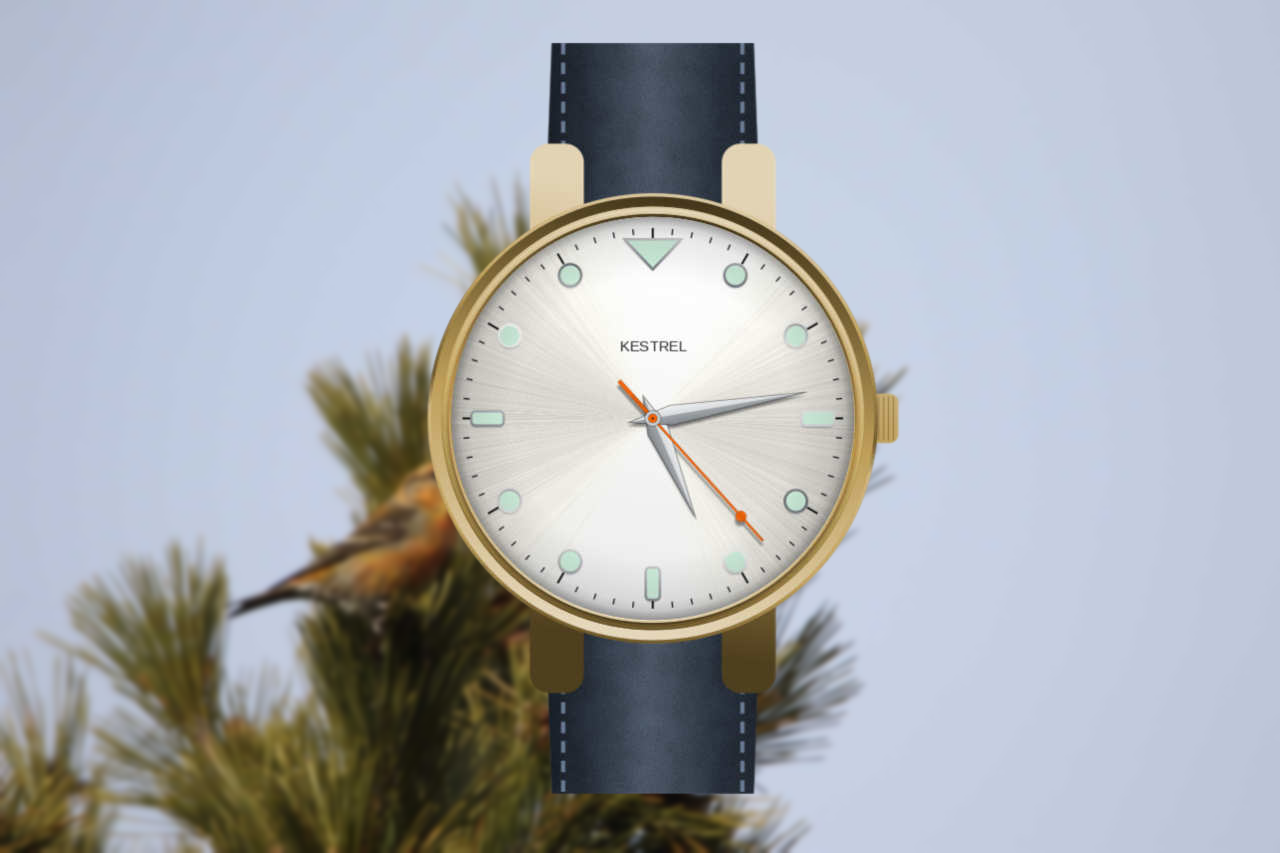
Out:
5.13.23
